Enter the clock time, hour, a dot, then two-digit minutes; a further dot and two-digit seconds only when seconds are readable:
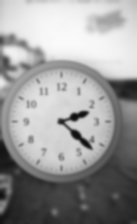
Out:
2.22
